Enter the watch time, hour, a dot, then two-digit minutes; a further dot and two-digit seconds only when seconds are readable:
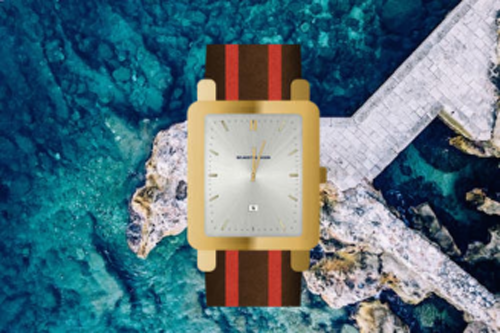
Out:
12.03
